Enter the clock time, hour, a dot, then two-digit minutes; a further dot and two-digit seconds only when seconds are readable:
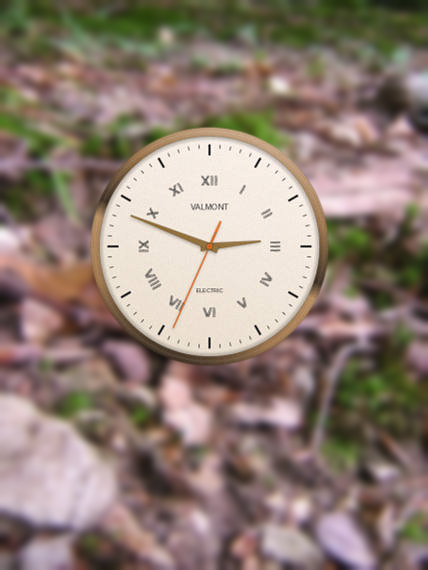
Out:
2.48.34
